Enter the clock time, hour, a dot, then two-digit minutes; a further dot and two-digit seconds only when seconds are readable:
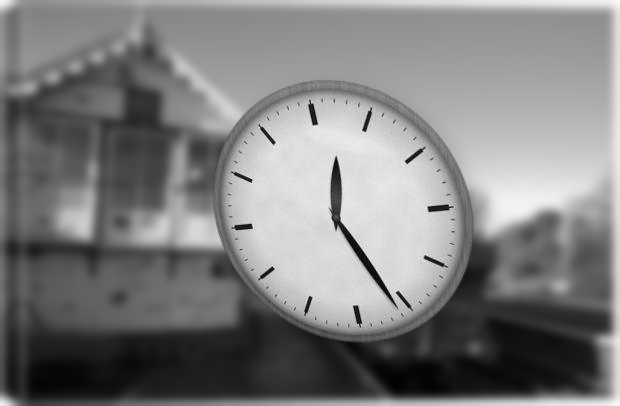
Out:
12.26
